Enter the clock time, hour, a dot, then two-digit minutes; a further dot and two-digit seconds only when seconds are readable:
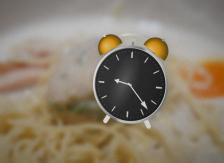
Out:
9.23
